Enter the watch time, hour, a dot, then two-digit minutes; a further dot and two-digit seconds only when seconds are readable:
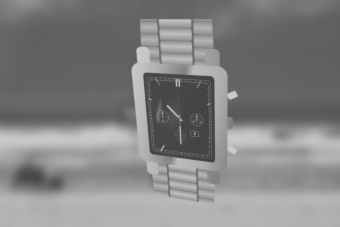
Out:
10.30
